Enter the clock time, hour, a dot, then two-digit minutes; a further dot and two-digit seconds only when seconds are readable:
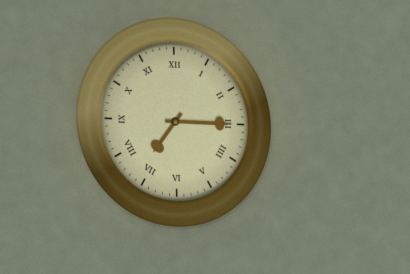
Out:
7.15
